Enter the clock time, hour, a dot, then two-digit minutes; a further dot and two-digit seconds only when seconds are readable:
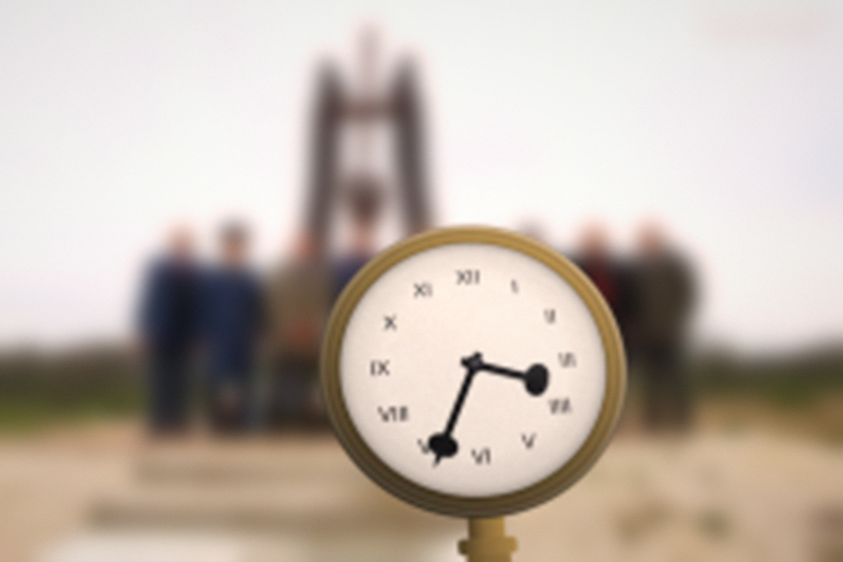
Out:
3.34
